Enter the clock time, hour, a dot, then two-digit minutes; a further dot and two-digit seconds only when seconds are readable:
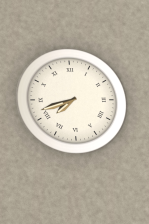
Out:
7.42
